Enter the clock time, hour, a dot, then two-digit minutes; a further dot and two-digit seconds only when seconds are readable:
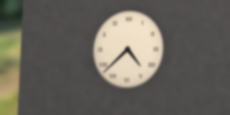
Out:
4.38
